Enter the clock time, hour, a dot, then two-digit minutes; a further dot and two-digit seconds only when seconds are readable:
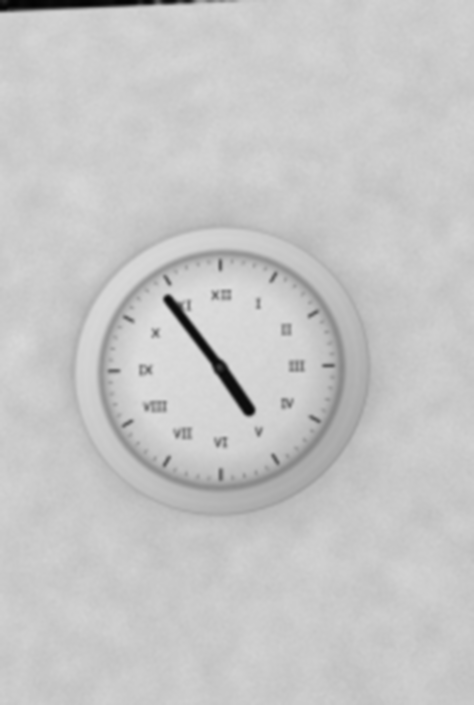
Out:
4.54
